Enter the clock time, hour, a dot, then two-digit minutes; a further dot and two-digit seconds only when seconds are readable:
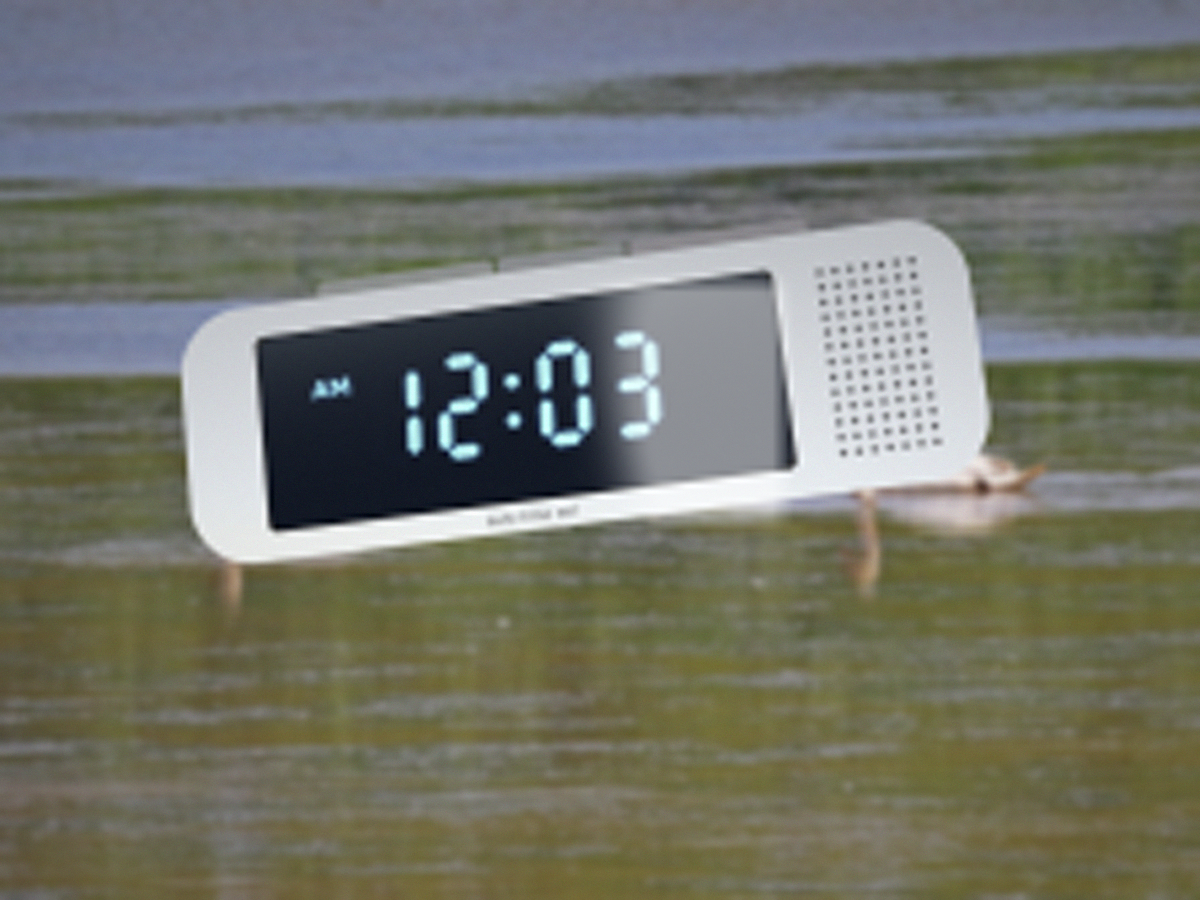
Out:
12.03
